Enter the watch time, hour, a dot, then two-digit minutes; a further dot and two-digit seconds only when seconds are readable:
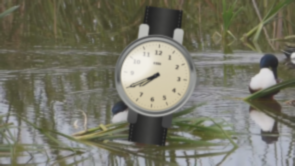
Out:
7.40
